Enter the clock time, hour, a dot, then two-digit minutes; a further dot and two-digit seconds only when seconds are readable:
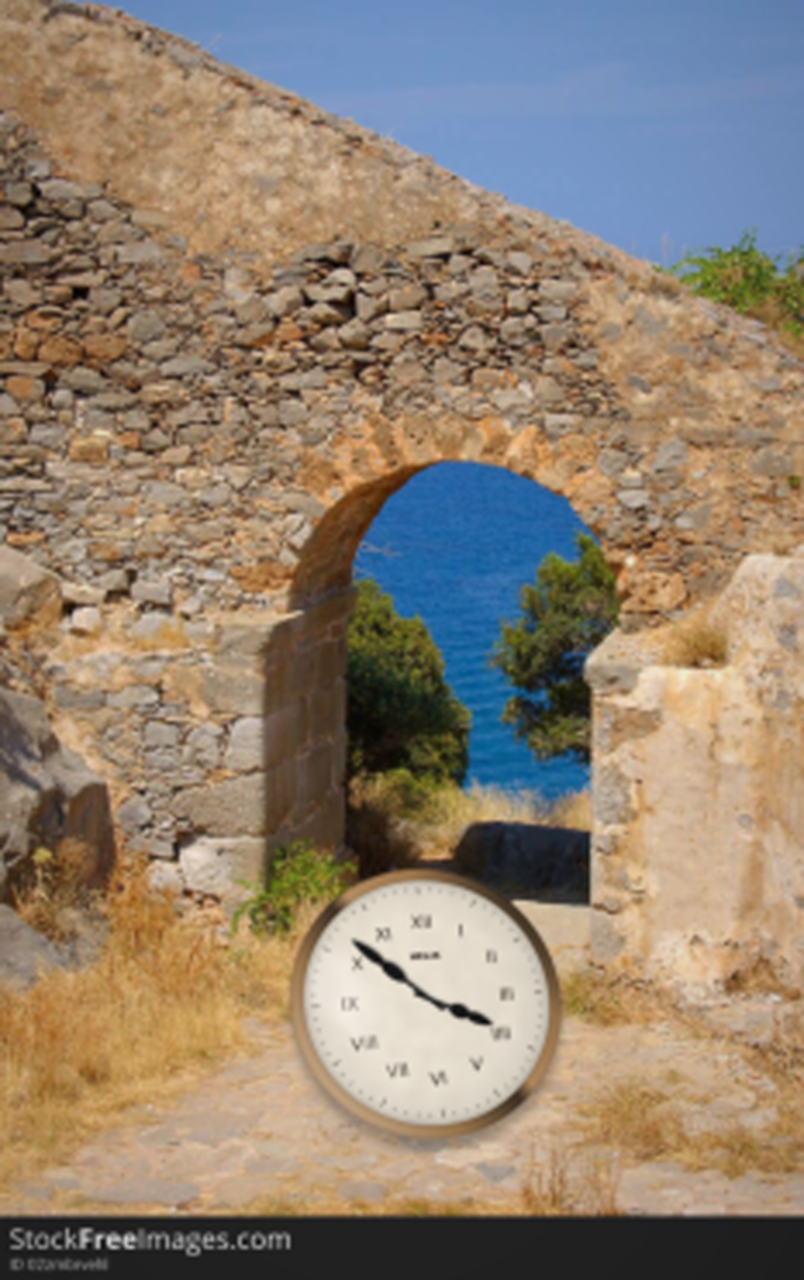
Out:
3.52
